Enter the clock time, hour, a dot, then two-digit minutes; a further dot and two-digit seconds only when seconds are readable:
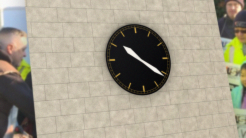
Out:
10.21
